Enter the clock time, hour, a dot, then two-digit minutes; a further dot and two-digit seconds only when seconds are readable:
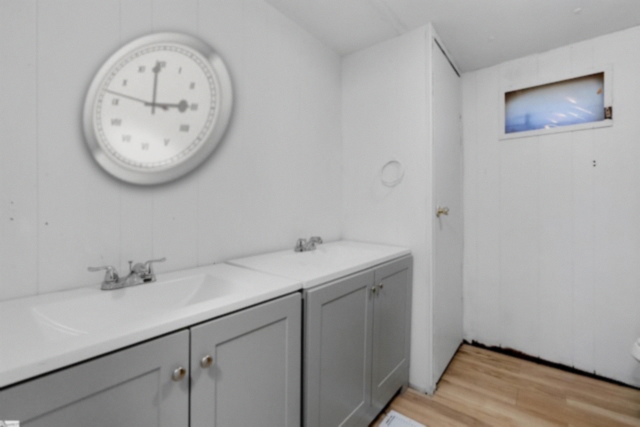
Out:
2.58.47
